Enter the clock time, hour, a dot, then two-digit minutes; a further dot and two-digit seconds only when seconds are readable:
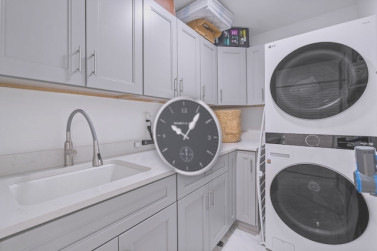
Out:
10.06
